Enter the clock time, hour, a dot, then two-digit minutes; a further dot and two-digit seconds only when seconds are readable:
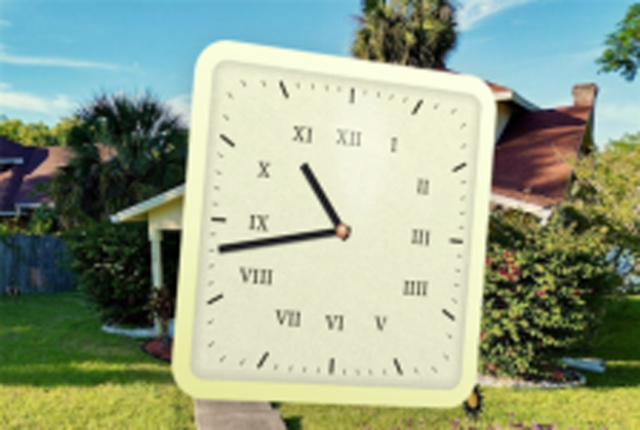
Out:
10.43
